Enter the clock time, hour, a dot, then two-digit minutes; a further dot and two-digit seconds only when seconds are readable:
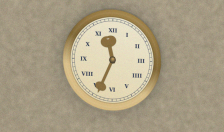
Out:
11.34
